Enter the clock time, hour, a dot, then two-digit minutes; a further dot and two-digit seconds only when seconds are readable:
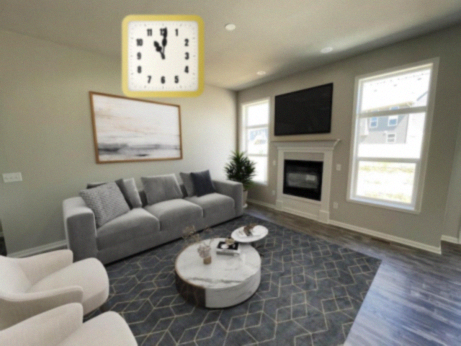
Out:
11.01
